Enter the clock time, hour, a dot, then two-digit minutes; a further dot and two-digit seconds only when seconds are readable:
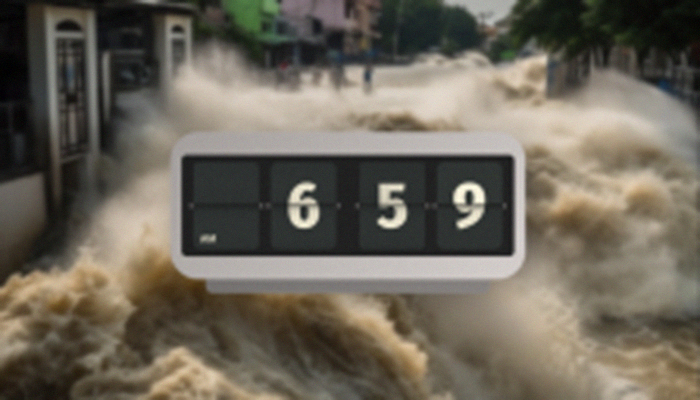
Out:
6.59
